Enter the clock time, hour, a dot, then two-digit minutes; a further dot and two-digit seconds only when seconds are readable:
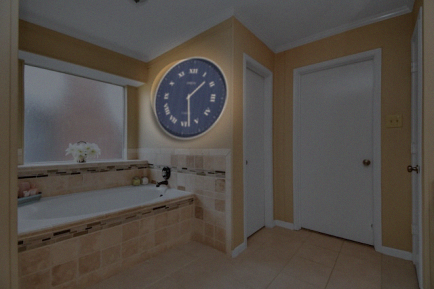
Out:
1.28
